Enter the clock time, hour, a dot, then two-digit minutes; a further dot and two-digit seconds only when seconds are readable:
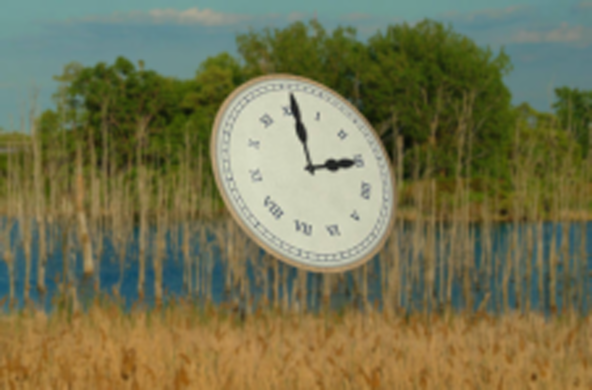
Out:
3.01
